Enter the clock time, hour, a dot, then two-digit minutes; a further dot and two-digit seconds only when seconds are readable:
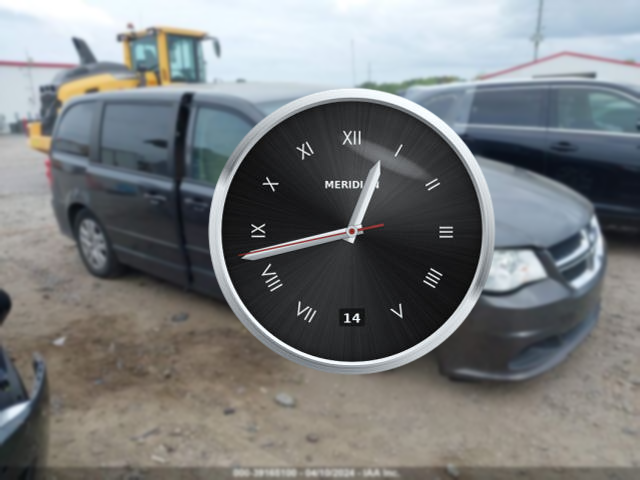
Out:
12.42.43
